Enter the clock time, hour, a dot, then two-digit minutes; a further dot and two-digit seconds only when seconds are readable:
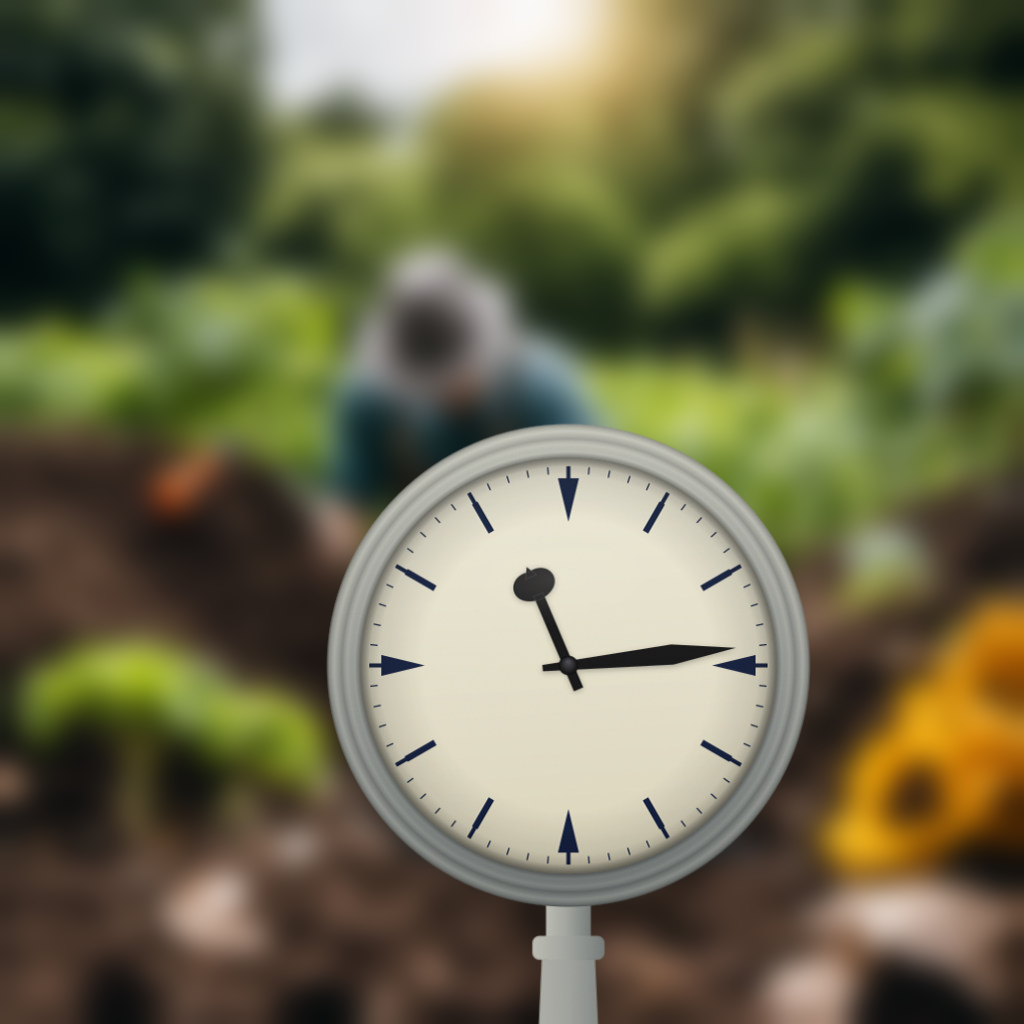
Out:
11.14
